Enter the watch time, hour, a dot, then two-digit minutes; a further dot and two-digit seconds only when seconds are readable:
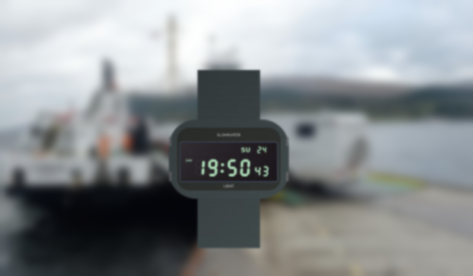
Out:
19.50.43
